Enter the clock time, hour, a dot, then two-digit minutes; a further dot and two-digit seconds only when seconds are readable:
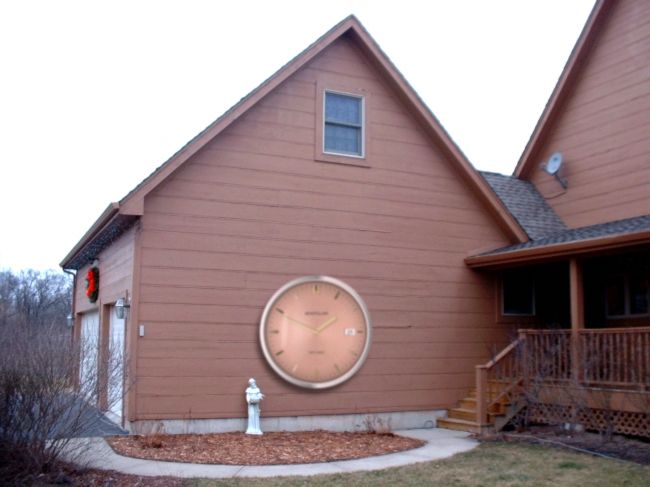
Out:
1.49
